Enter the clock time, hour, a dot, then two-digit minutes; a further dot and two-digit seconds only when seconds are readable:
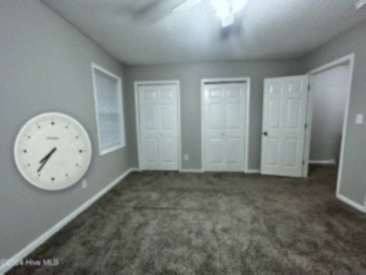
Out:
7.36
